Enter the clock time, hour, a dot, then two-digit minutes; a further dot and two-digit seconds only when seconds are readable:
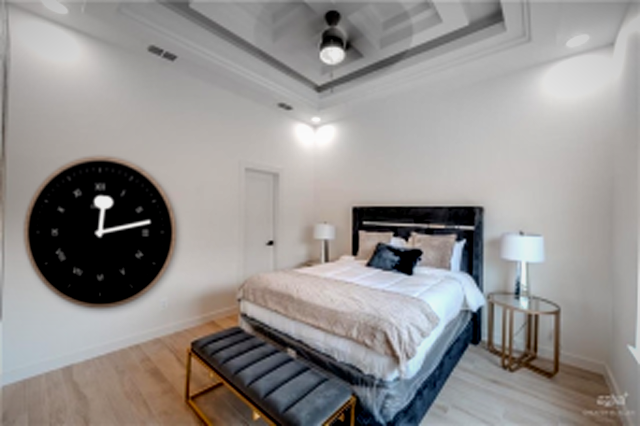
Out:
12.13
